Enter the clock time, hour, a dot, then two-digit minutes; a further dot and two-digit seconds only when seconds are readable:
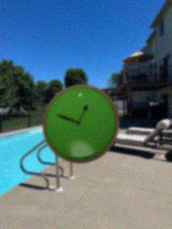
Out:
12.48
